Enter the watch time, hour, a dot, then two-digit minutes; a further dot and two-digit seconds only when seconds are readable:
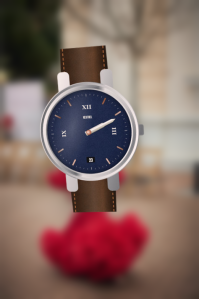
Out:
2.11
